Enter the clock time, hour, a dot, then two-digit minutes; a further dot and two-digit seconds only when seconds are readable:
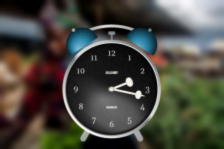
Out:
2.17
